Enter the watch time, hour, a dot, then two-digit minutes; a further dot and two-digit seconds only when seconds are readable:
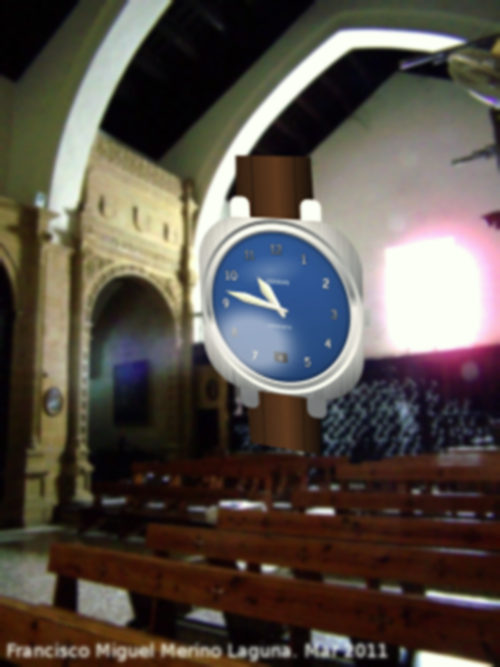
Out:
10.47
